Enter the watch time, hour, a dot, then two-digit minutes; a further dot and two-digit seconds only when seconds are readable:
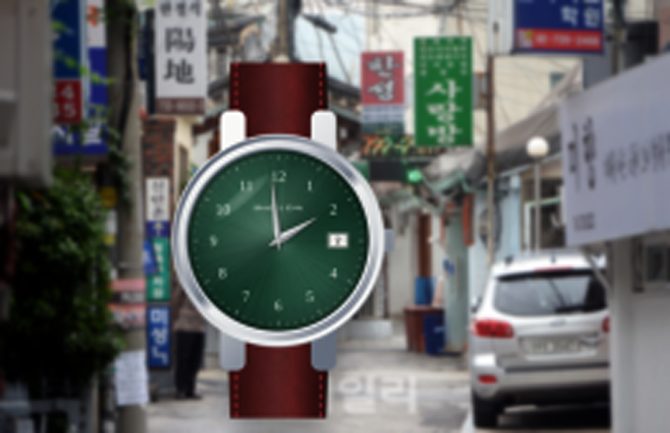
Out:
1.59
